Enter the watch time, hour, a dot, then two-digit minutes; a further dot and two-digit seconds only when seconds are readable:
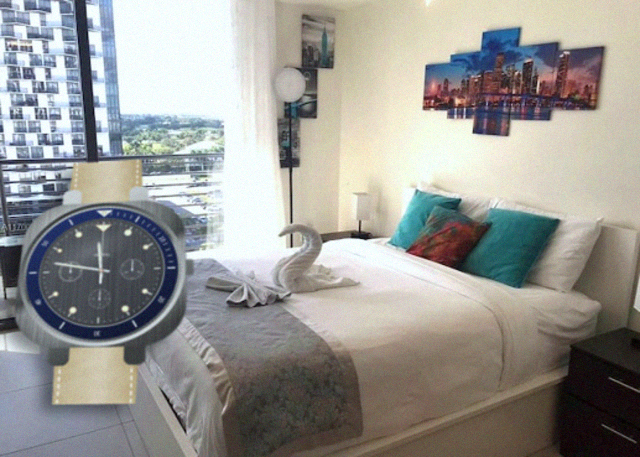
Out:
11.47
